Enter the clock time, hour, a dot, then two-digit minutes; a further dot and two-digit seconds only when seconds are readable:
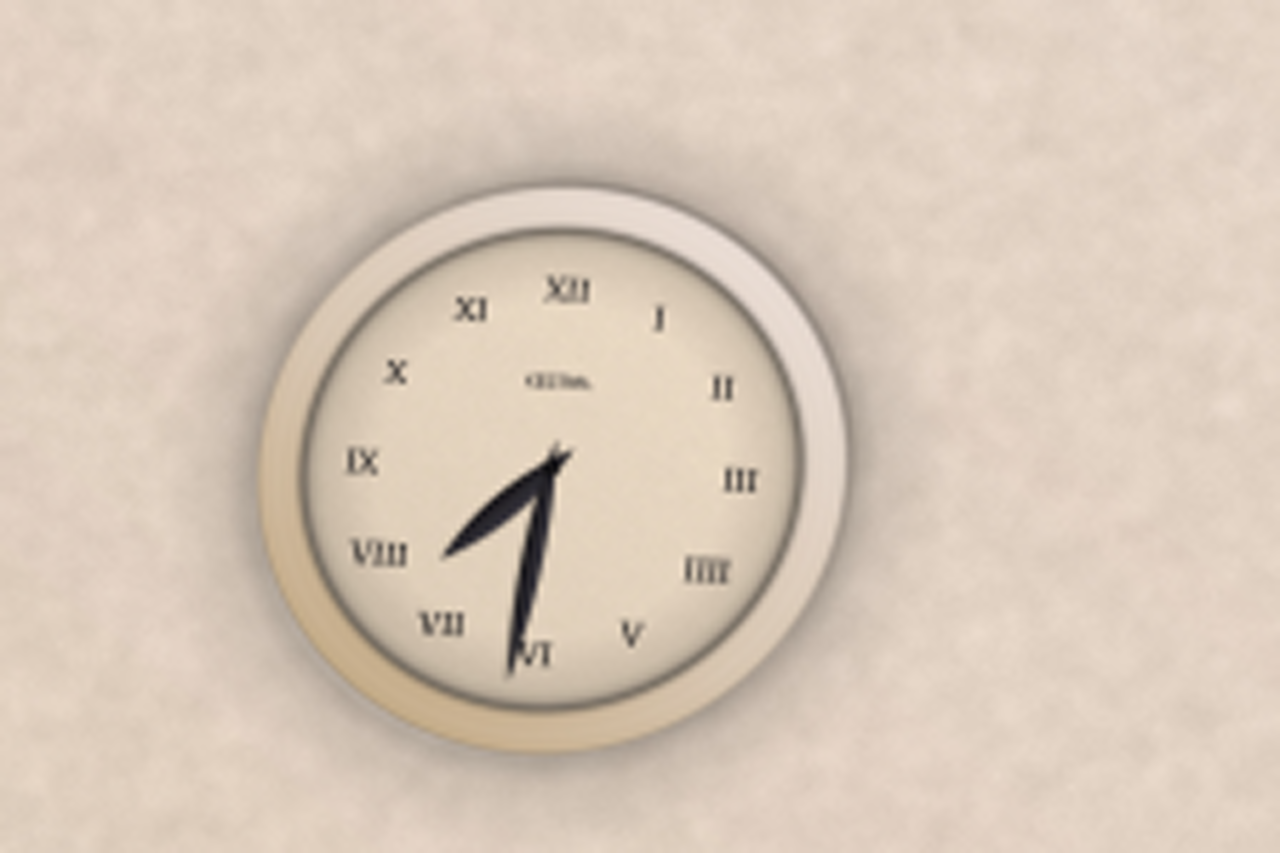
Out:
7.31
